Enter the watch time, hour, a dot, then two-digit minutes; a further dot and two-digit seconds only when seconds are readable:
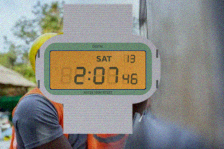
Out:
2.07.46
